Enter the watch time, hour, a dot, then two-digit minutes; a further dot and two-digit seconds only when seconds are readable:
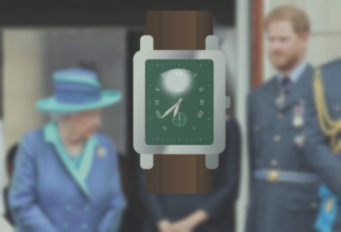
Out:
6.38
